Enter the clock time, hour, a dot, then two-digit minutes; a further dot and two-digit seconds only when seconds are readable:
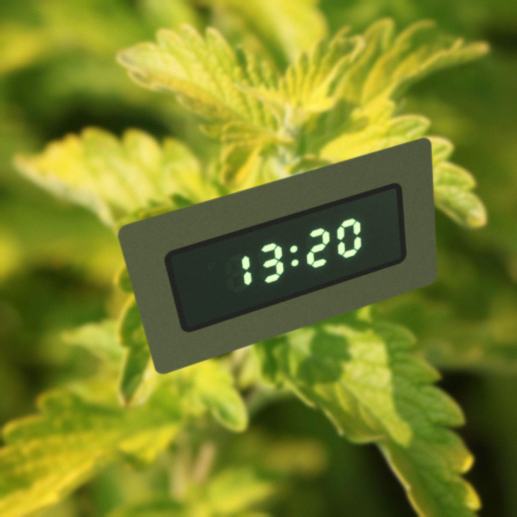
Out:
13.20
